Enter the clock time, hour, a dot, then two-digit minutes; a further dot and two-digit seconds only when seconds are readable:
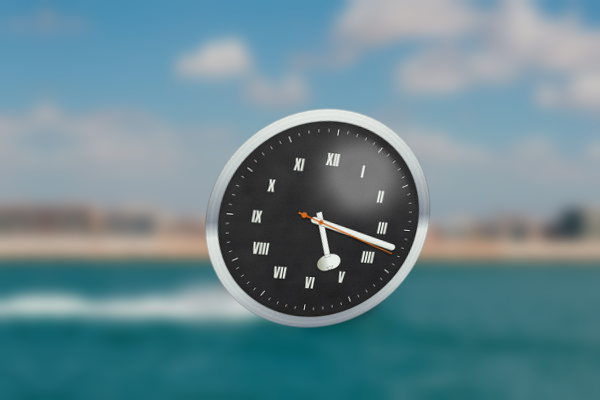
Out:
5.17.18
